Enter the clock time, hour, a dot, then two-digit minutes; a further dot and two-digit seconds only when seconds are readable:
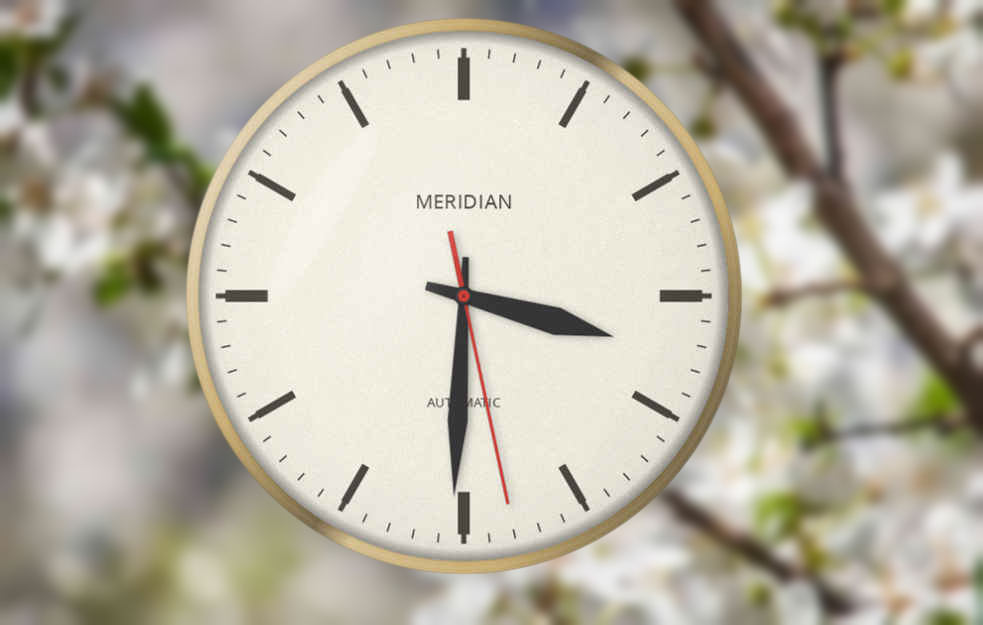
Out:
3.30.28
